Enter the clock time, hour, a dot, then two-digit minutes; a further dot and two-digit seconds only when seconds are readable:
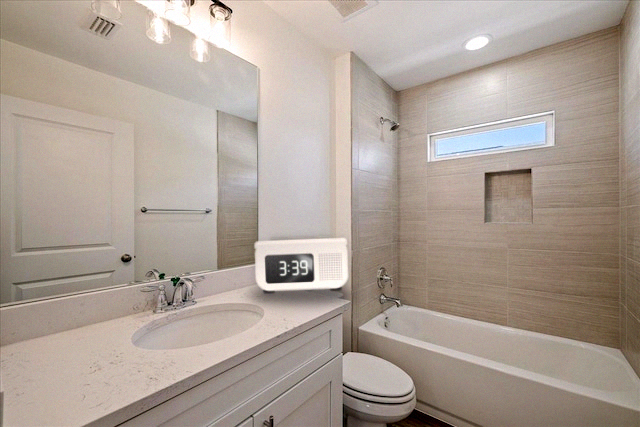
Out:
3.39
